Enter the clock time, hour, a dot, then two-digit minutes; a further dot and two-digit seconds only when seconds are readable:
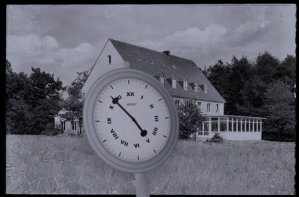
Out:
4.53
